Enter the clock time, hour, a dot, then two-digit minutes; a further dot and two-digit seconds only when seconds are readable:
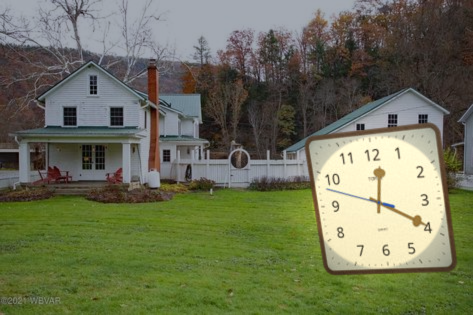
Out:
12.19.48
